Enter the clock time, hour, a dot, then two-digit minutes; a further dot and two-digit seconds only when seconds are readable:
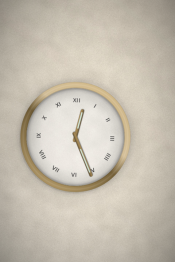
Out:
12.26
